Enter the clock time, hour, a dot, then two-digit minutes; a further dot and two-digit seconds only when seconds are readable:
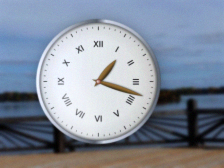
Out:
1.18
